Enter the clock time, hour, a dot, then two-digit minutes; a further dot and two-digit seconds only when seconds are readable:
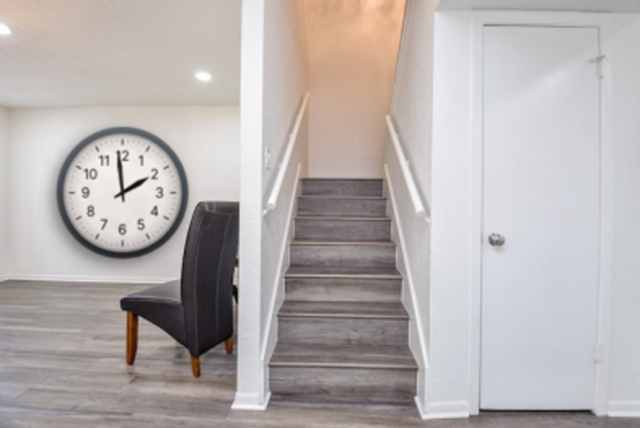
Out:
1.59
